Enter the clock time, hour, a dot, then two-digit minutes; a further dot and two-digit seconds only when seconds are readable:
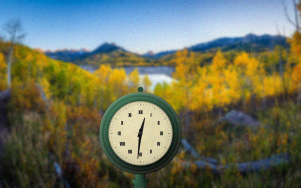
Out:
12.31
